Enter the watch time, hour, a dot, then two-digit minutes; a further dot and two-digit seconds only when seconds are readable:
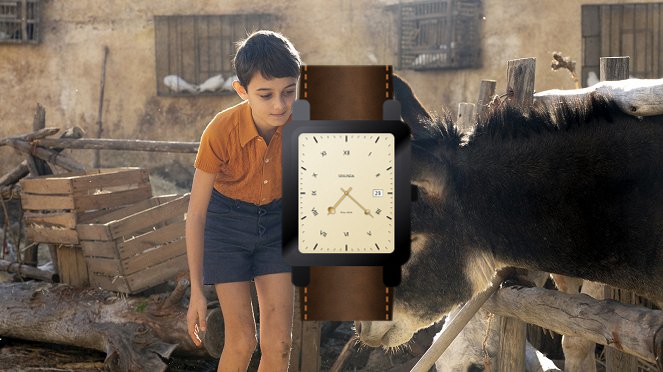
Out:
7.22
